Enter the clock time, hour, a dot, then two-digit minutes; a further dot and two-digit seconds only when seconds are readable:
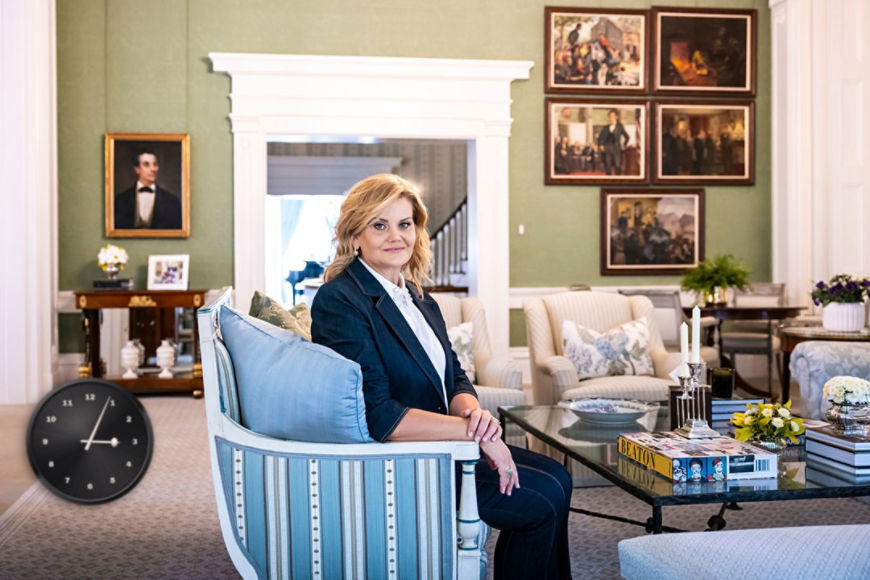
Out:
3.04
